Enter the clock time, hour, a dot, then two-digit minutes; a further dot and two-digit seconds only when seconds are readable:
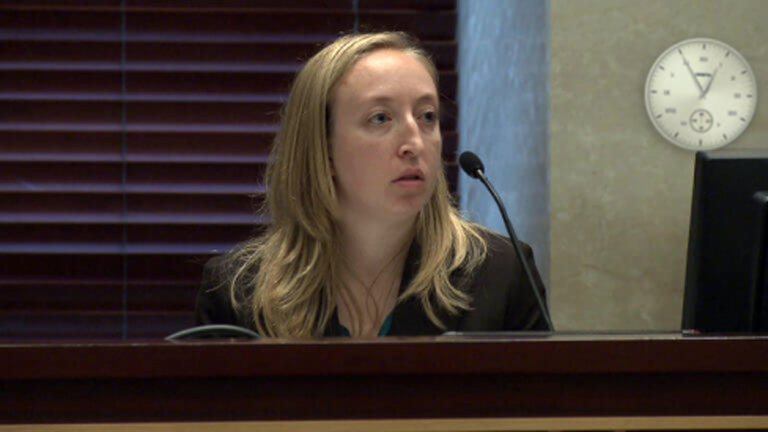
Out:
12.55
